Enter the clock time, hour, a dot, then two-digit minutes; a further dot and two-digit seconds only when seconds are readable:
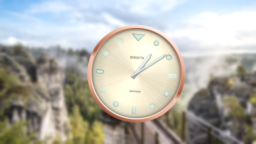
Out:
1.09
